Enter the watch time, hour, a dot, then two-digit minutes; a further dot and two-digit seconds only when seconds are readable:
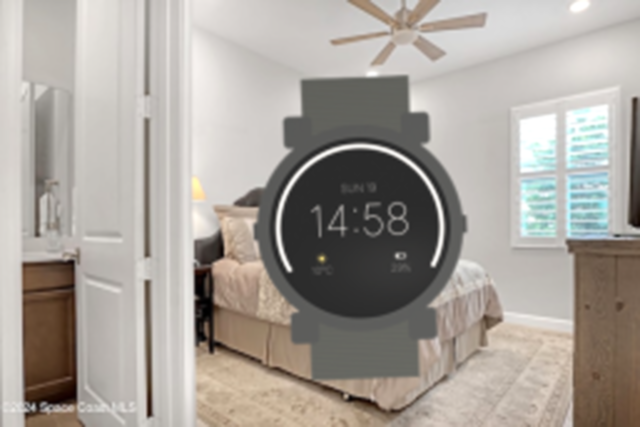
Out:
14.58
